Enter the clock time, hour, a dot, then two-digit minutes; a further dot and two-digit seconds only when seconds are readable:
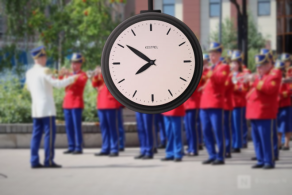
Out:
7.51
